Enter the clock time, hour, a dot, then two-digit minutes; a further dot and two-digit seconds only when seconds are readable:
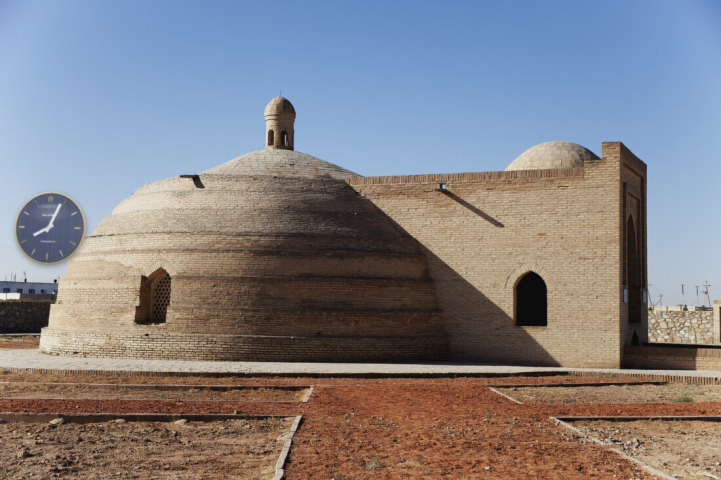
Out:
8.04
